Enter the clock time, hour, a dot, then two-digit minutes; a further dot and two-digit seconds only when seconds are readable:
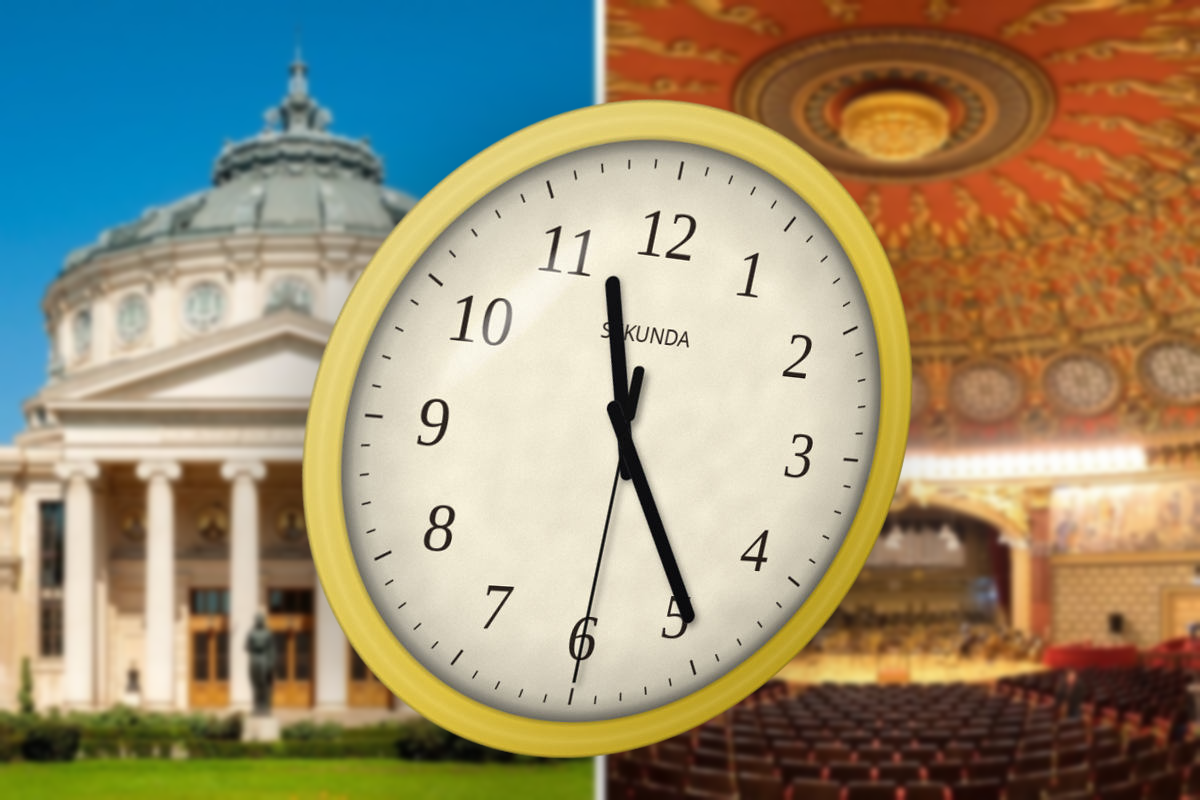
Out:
11.24.30
